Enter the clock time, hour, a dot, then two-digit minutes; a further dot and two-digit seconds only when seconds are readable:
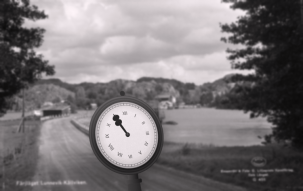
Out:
10.55
